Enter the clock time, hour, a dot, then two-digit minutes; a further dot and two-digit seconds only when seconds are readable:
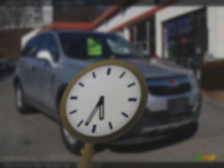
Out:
5.33
